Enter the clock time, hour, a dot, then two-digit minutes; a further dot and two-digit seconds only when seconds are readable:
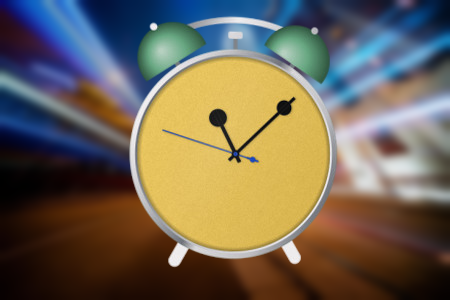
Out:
11.07.48
